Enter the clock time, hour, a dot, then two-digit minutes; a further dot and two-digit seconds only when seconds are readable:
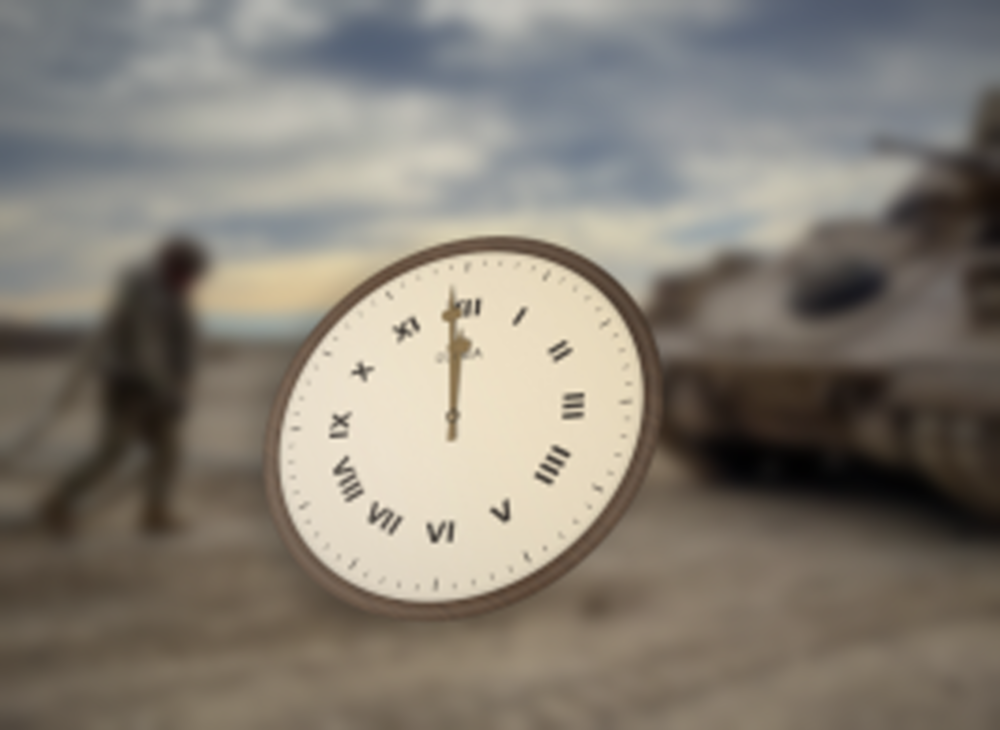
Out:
11.59
